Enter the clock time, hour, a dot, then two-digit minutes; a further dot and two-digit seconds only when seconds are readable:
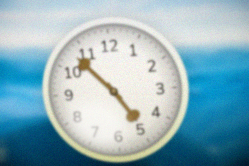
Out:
4.53
